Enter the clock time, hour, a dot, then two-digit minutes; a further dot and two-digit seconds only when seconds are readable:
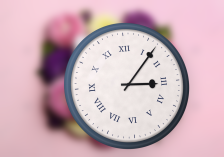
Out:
3.07
